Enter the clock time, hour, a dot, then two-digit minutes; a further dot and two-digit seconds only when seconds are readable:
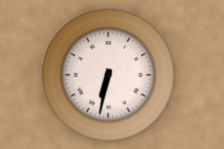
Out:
6.32
